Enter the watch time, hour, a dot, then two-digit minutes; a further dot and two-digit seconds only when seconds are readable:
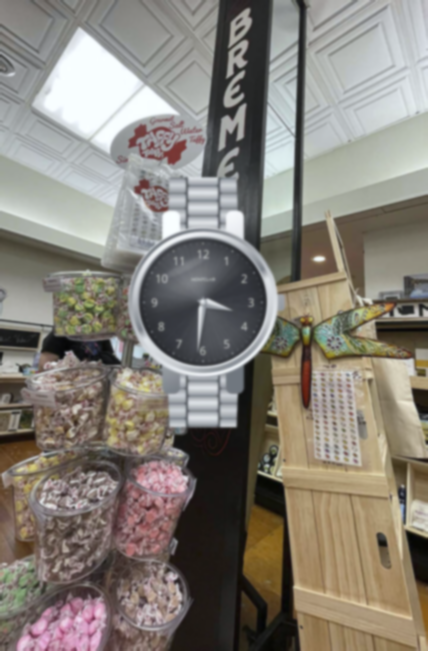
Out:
3.31
